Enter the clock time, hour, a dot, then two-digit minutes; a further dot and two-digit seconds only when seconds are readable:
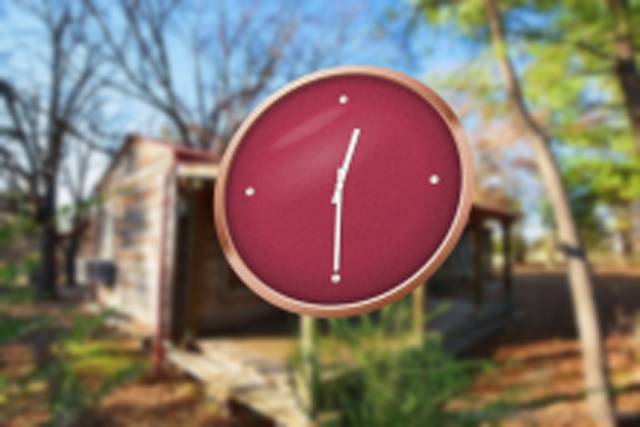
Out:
12.30
